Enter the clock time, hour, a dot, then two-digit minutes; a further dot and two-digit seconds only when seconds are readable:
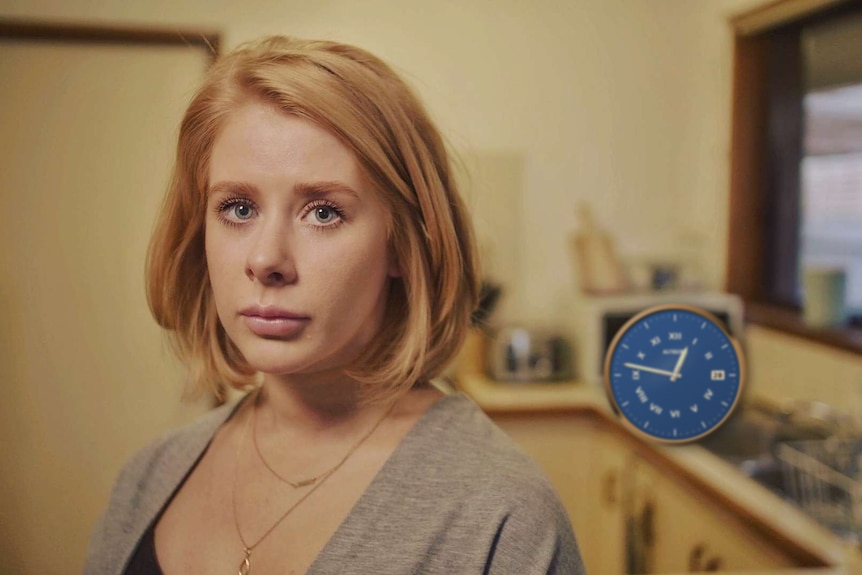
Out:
12.47
